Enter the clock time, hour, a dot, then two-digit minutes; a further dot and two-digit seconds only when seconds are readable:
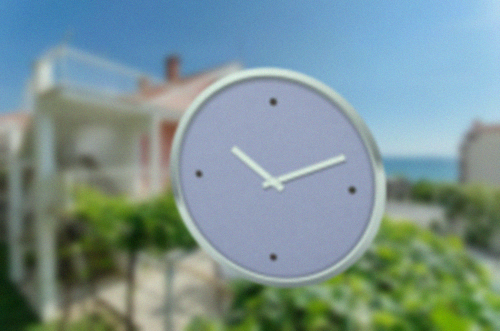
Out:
10.11
